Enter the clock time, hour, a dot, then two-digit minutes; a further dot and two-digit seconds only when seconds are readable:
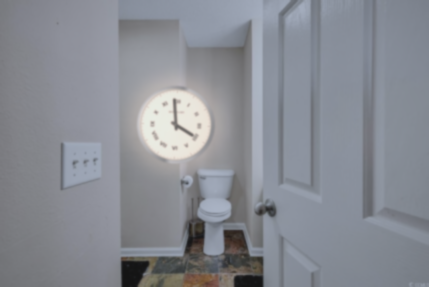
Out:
3.59
